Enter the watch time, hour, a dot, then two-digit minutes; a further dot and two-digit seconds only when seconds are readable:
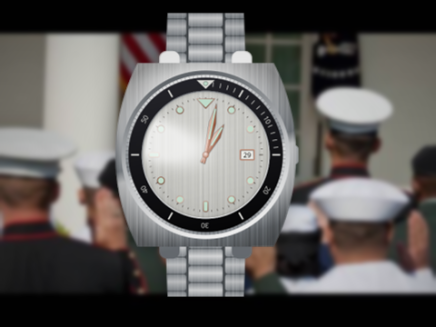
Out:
1.02
